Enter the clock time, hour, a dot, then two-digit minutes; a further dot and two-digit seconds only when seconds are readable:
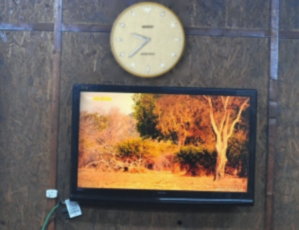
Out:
9.38
